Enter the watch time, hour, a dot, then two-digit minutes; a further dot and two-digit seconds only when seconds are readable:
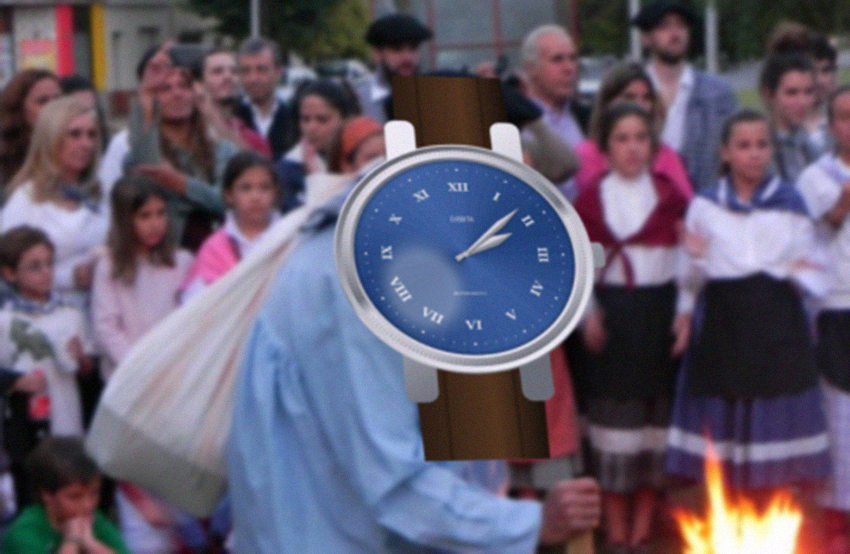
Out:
2.08
